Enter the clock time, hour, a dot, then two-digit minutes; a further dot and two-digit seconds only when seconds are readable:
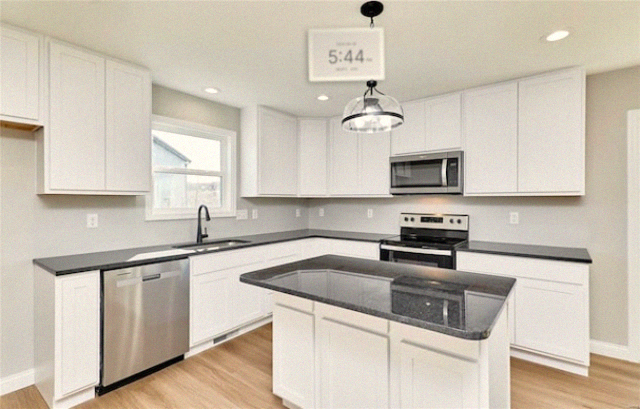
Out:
5.44
